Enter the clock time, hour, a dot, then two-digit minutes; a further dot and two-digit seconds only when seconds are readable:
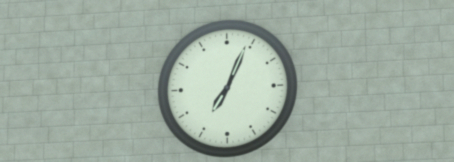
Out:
7.04
